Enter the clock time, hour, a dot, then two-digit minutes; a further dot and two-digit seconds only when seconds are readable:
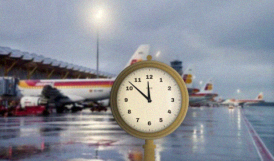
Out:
11.52
